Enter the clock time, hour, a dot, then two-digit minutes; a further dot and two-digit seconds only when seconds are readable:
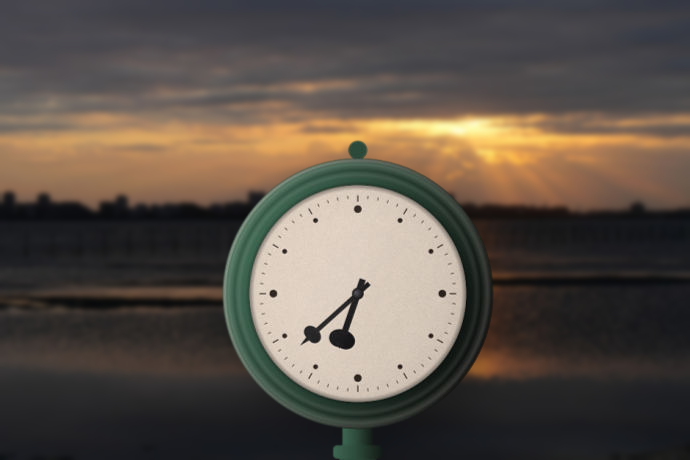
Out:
6.38
